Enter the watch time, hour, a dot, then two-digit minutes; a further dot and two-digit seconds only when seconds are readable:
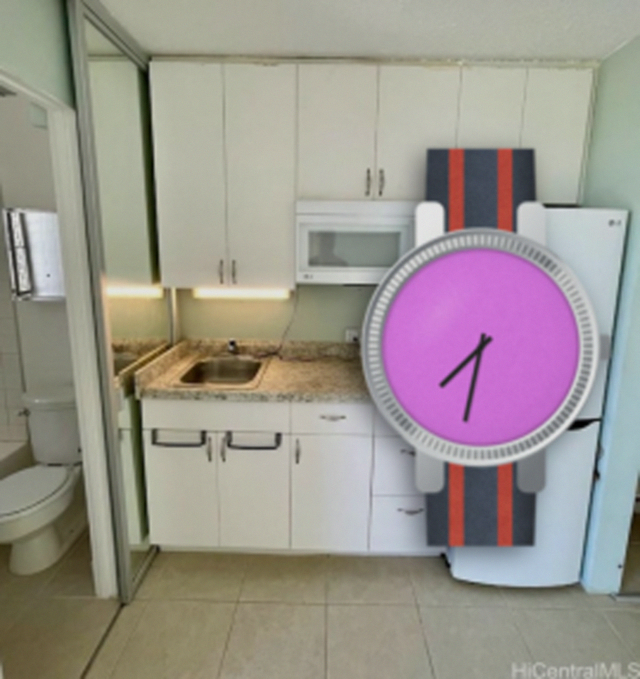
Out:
7.32
